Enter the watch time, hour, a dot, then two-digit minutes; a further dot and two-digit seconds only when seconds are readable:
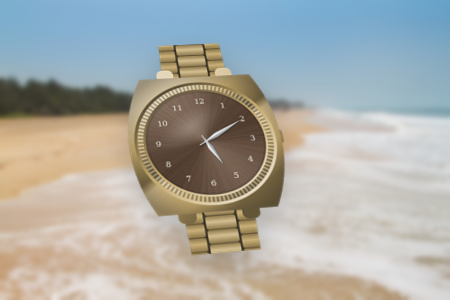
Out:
5.10
